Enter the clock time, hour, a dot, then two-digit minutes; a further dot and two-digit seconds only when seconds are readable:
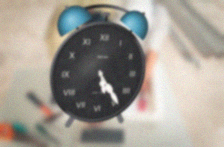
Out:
5.24
